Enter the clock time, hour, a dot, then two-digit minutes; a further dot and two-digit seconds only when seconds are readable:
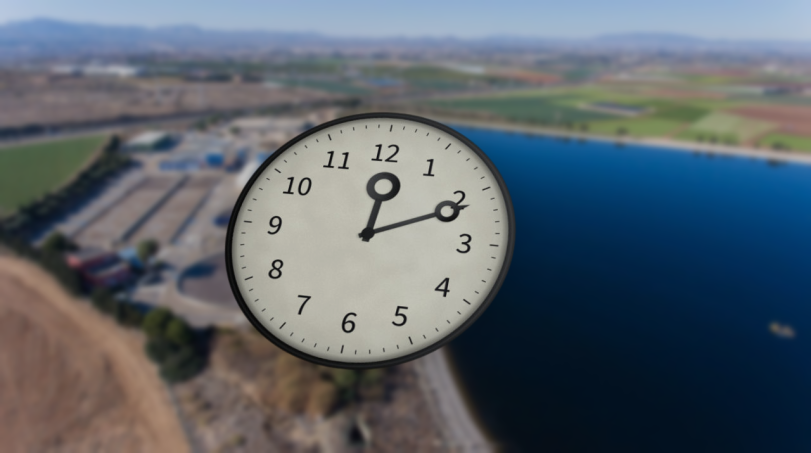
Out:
12.11
